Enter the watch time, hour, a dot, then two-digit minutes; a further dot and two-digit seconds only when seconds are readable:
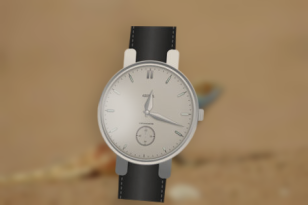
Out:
12.18
